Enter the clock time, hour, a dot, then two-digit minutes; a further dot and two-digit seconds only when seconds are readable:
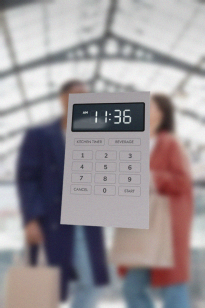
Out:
11.36
